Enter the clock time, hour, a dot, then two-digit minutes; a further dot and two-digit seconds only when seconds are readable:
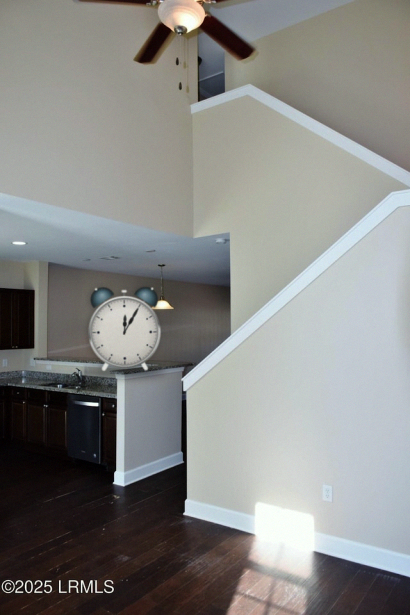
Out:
12.05
